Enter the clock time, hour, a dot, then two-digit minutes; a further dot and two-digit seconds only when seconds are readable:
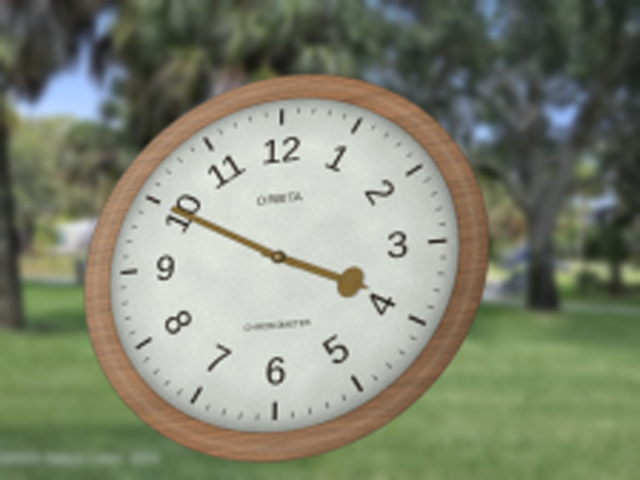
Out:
3.50
